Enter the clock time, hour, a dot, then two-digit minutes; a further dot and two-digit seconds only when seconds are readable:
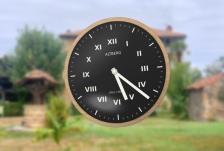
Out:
5.22
